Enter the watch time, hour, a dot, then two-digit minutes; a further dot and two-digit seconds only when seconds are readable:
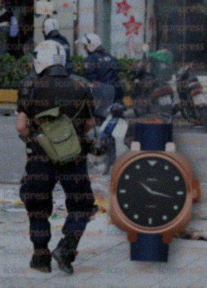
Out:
10.17
